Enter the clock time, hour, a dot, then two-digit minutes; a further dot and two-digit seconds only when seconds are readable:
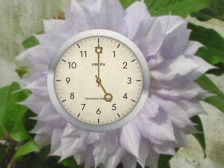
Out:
5.00
